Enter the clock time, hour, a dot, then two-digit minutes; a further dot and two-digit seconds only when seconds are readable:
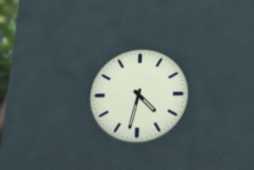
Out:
4.32
